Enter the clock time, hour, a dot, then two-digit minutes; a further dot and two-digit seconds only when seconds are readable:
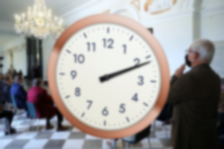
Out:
2.11
